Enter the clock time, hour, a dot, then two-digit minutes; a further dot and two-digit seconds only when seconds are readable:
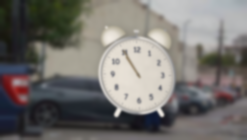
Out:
10.55
